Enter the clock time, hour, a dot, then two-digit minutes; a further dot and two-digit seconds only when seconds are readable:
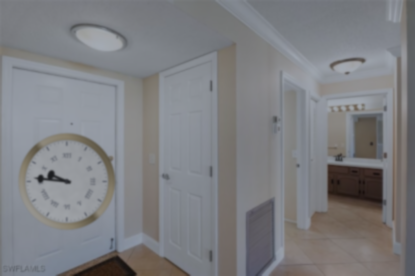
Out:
9.46
